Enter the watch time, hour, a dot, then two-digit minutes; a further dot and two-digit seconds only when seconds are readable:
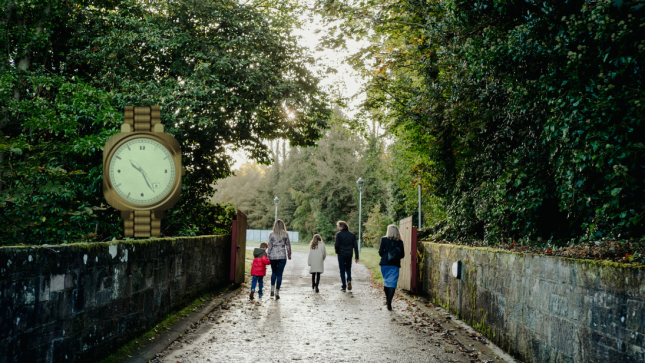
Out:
10.25
